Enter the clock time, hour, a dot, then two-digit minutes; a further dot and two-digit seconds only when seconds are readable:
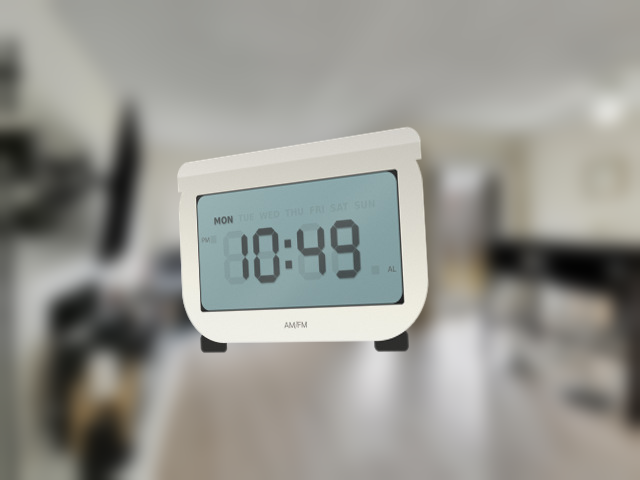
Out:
10.49
